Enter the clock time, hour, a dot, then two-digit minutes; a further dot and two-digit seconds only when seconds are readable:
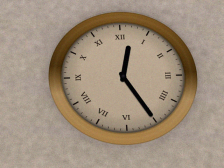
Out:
12.25
